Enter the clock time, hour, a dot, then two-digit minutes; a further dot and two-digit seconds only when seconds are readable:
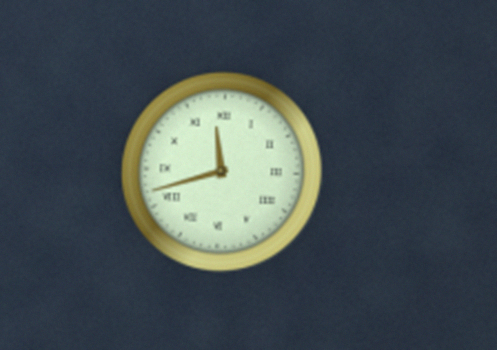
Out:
11.42
